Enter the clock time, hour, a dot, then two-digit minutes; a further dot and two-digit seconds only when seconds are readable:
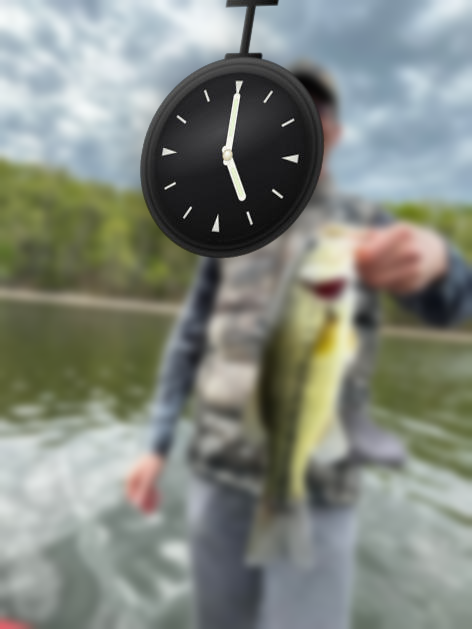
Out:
5.00
